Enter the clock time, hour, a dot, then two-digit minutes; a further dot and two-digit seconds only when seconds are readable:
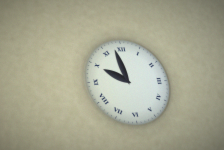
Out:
9.58
